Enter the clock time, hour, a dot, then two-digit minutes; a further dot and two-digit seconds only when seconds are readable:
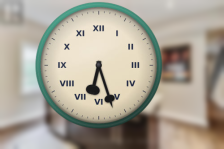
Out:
6.27
